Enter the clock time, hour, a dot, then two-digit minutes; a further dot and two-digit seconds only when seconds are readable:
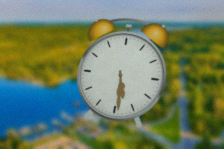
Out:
5.29
